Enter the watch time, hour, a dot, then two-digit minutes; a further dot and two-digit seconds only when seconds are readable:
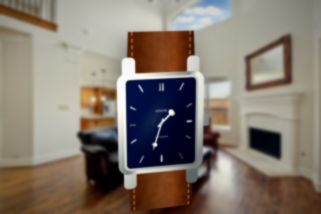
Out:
1.33
